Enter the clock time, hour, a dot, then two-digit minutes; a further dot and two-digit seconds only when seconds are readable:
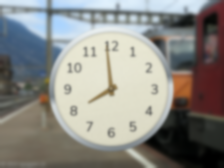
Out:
7.59
